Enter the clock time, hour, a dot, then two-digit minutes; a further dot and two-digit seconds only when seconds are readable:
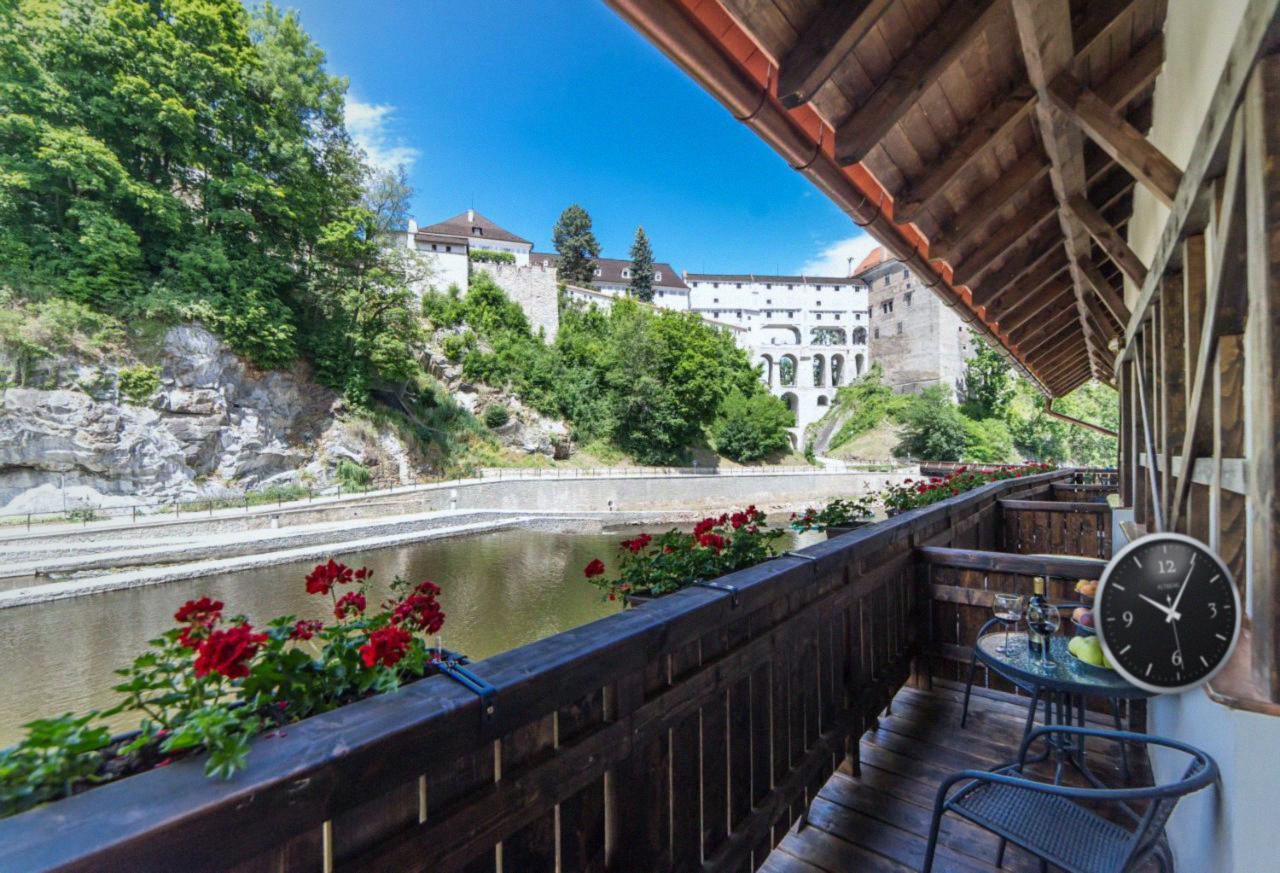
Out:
10.05.29
